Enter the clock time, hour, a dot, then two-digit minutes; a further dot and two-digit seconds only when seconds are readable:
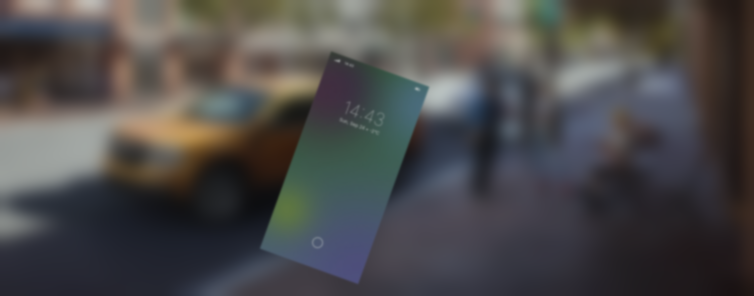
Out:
14.43
